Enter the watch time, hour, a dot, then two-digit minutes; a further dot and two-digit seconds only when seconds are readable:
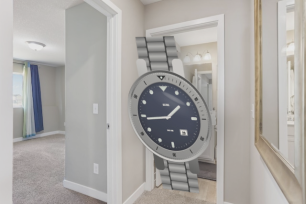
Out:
1.44
